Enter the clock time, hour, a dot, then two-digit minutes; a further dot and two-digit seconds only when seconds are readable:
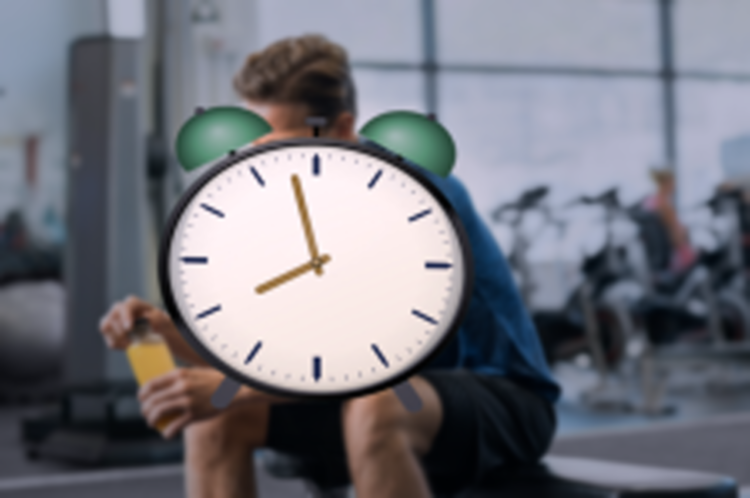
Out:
7.58
